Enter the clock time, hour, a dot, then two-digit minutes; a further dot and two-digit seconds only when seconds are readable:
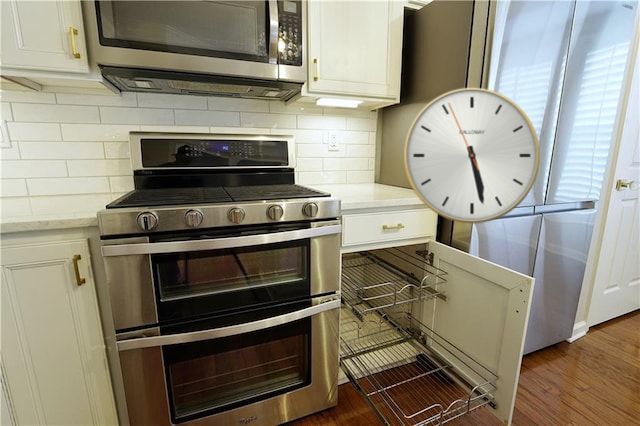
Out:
5.27.56
